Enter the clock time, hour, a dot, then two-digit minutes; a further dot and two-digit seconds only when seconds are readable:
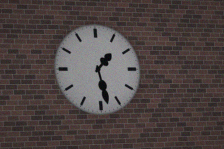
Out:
1.28
